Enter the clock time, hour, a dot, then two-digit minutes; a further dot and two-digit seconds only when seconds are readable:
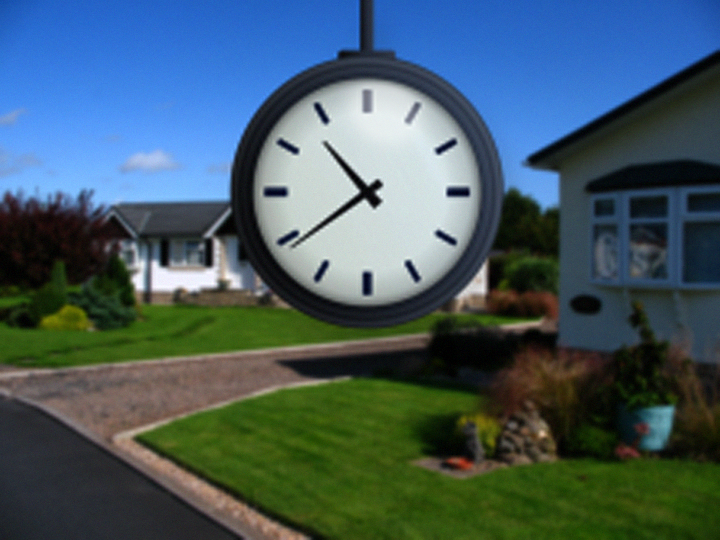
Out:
10.39
